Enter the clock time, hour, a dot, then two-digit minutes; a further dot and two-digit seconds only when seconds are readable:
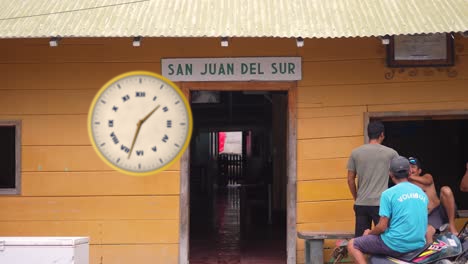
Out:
1.33
